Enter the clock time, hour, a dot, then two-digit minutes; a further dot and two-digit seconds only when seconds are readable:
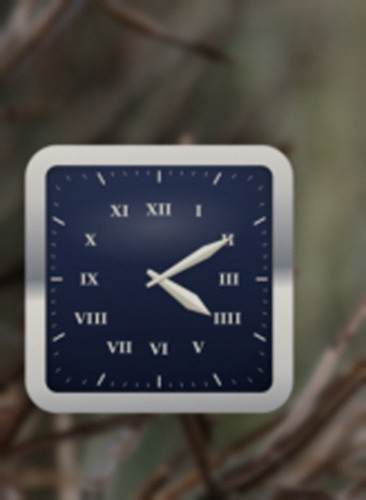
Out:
4.10
